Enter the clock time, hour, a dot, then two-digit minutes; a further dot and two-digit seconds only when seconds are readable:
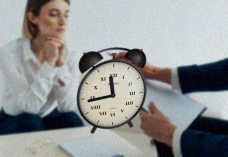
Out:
11.44
